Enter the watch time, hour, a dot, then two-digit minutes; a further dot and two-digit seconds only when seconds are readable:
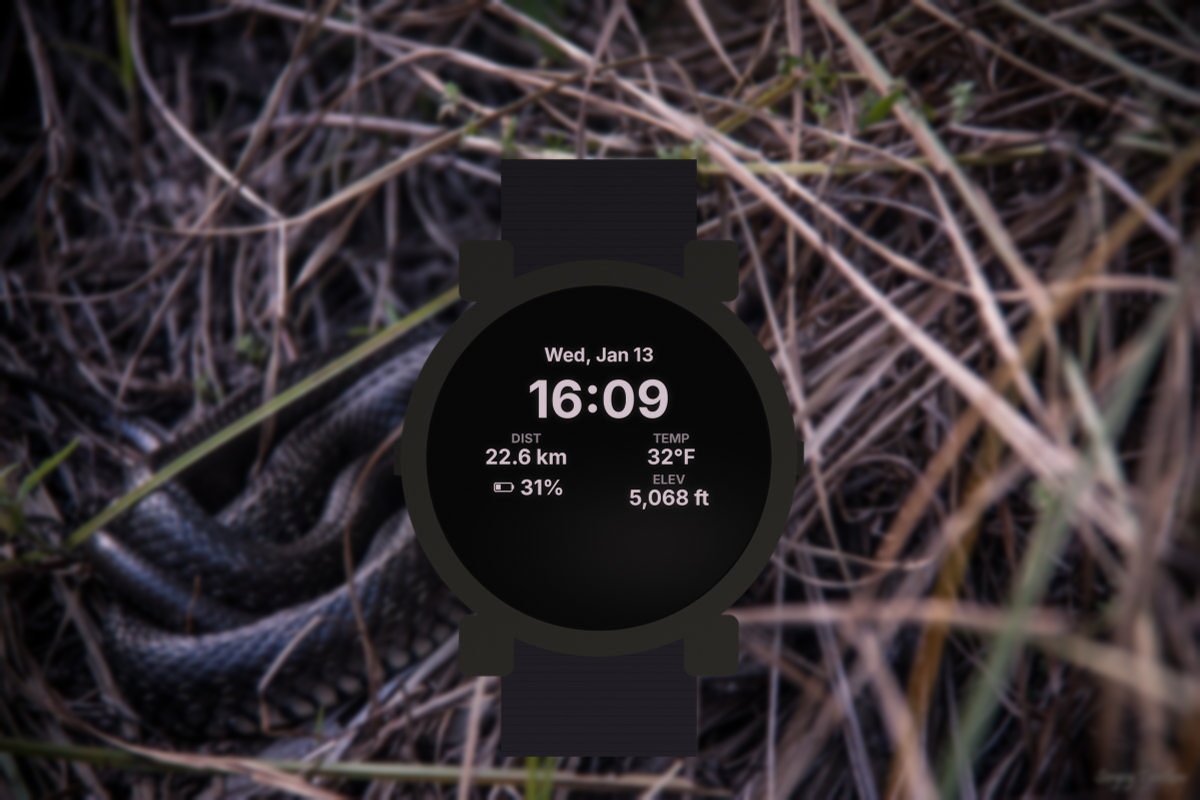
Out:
16.09
